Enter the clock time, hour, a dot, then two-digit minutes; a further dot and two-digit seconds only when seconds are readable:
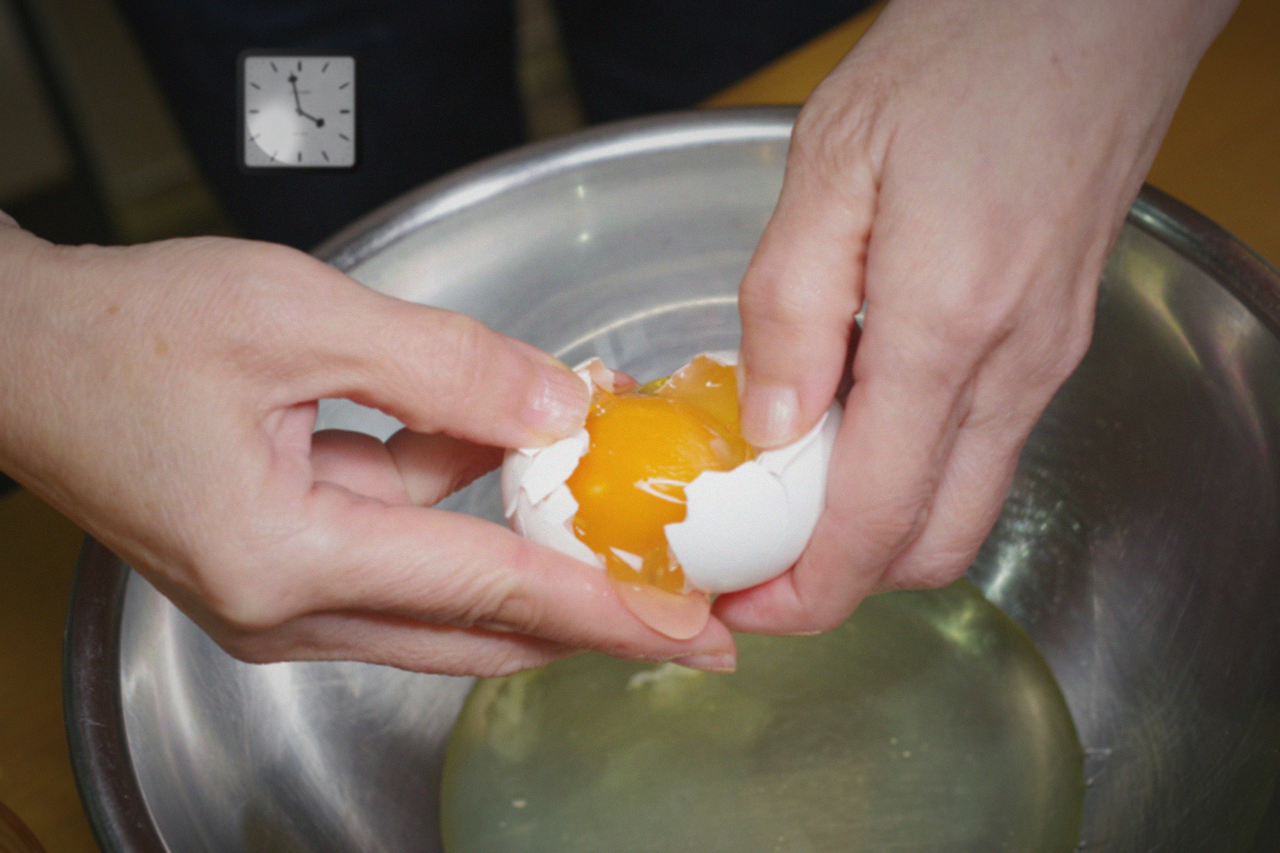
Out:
3.58
